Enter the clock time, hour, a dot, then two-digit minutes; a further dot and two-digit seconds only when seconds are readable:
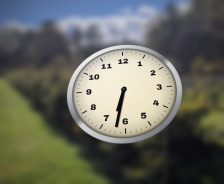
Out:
6.32
